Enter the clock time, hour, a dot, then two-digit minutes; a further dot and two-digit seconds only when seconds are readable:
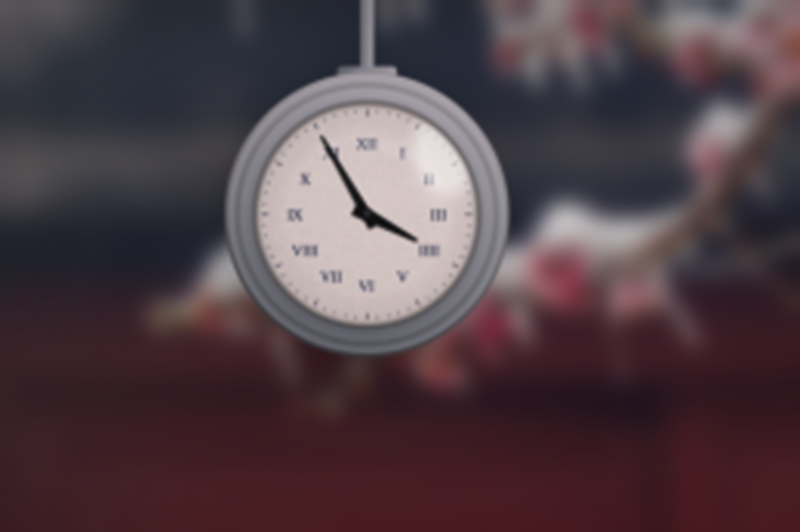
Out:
3.55
